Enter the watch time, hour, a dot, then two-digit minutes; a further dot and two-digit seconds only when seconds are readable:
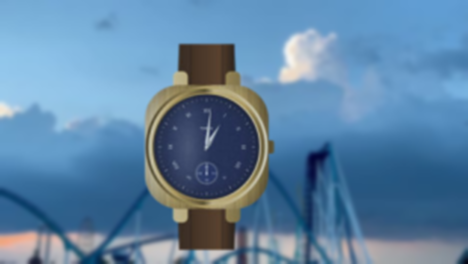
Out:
1.01
